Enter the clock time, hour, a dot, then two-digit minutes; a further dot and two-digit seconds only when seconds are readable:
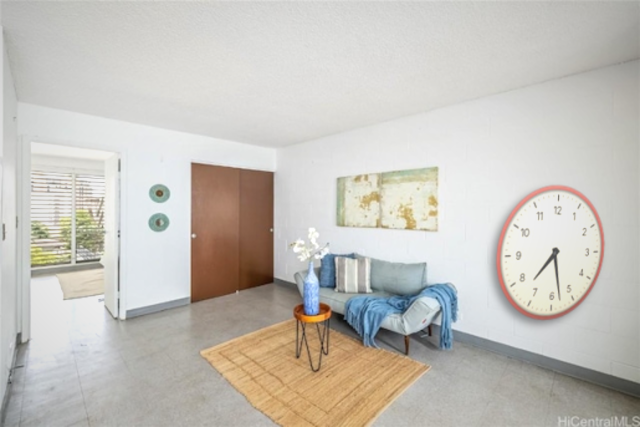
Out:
7.28
